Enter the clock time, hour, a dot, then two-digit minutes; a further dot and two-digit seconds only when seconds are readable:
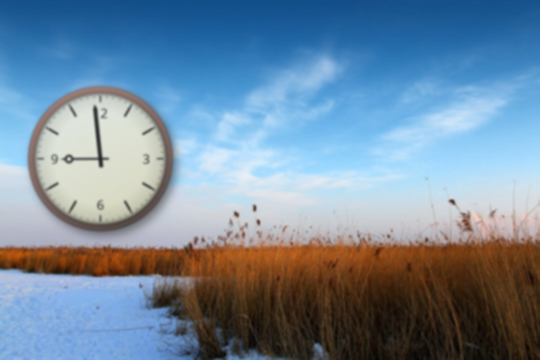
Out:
8.59
